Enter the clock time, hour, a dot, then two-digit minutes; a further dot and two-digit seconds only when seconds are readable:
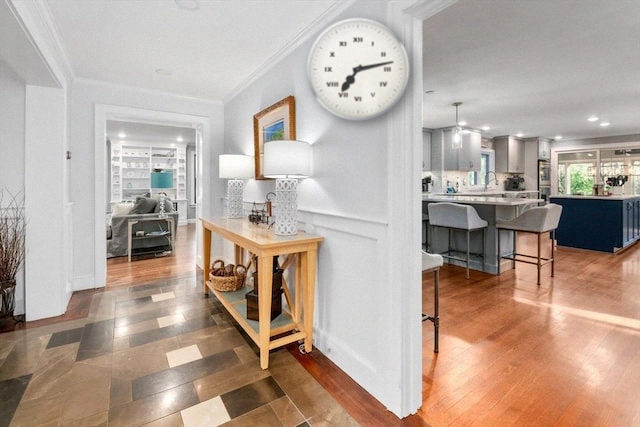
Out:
7.13
